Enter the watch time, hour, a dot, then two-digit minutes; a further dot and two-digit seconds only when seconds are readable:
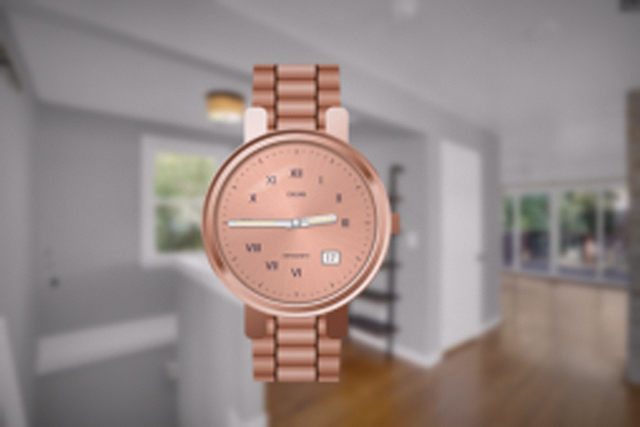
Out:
2.45
